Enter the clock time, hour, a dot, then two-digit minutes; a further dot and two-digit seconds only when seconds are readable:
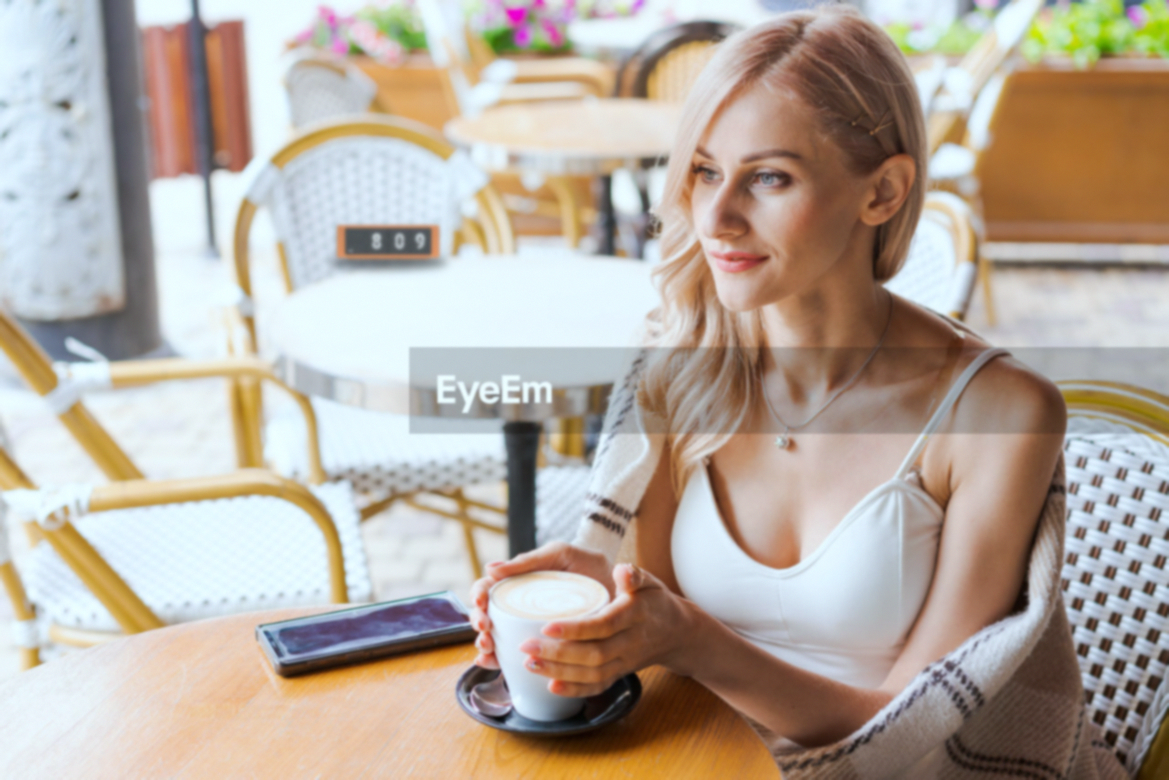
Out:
8.09
